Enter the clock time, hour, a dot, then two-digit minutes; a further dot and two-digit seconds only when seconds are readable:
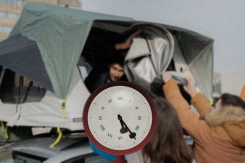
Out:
5.24
